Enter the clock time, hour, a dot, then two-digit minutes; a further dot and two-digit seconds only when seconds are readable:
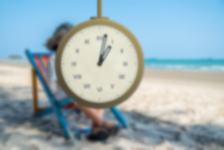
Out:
1.02
